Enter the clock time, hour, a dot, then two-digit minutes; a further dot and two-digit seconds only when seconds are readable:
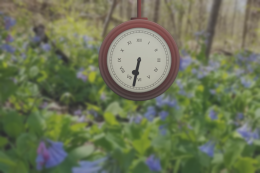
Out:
6.32
